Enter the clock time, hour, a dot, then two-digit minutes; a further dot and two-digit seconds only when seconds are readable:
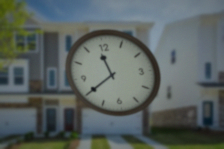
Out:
11.40
